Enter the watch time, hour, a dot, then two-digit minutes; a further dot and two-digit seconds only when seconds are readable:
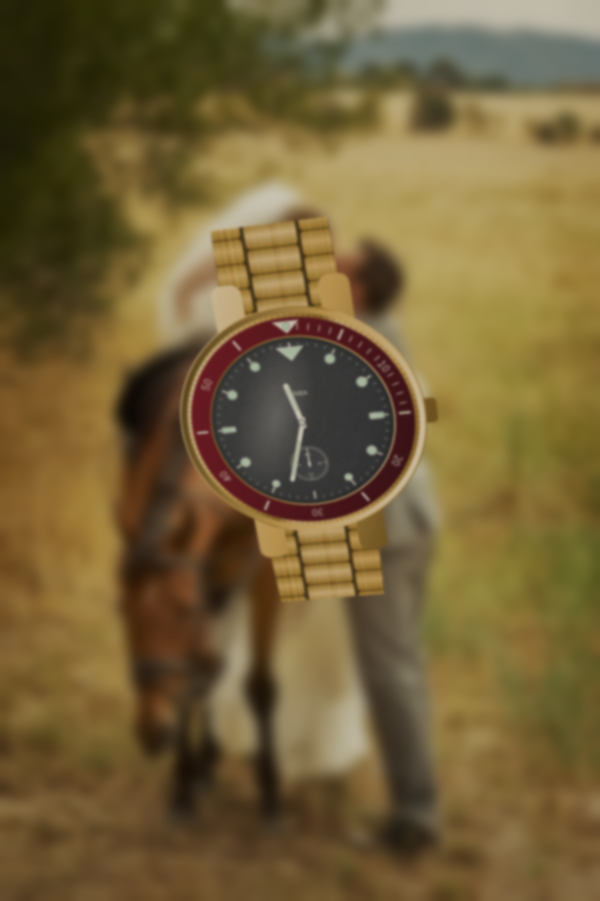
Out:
11.33
